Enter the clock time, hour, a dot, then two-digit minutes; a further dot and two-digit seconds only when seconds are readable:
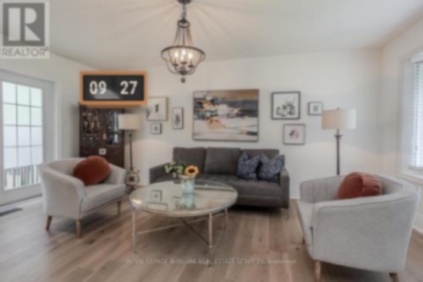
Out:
9.27
